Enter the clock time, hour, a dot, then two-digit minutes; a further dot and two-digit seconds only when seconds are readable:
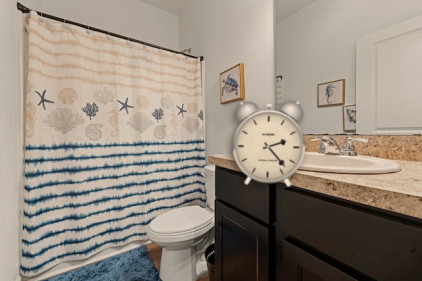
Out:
2.23
